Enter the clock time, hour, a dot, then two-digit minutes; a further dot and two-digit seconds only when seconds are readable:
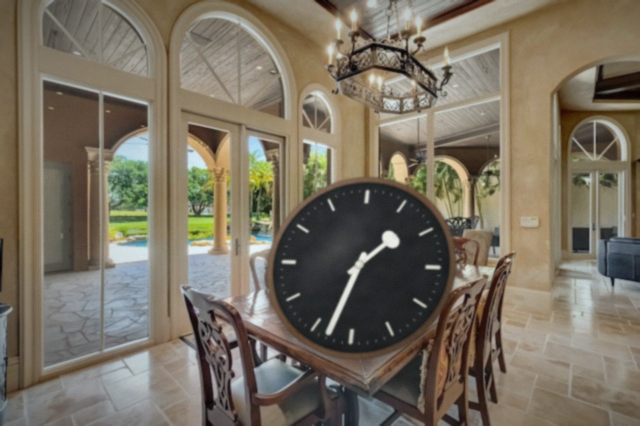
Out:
1.33
